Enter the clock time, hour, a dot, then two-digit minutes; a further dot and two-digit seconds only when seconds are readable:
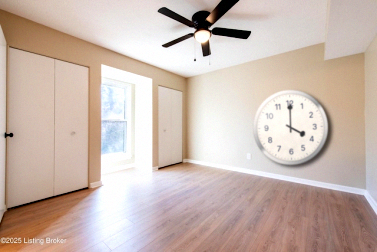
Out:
4.00
